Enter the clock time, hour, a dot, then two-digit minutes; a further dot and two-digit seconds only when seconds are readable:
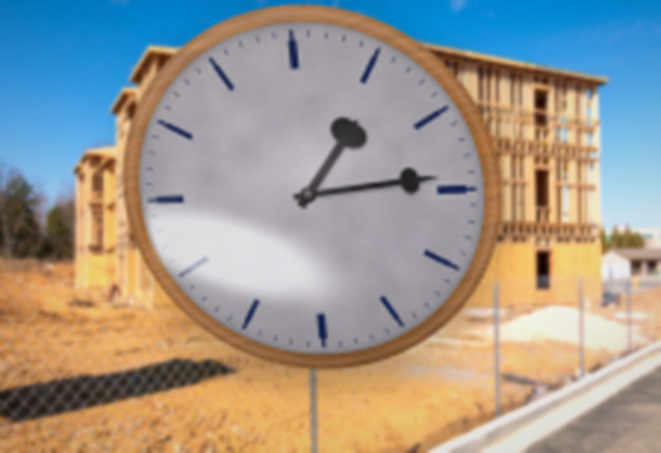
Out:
1.14
